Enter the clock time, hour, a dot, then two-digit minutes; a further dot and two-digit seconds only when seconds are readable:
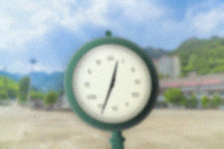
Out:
12.34
